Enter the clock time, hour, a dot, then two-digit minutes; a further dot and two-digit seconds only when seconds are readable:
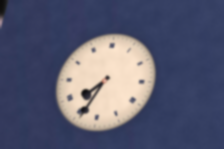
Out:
7.34
